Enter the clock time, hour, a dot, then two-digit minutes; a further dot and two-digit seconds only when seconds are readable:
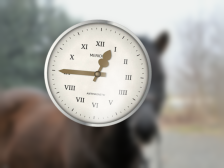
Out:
12.45
